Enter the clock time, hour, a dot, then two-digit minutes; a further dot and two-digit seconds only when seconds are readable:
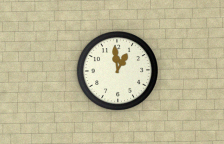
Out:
12.59
